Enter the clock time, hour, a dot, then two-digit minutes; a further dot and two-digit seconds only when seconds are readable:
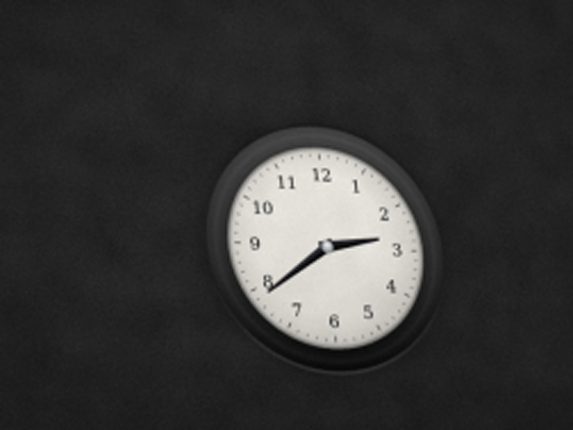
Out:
2.39
